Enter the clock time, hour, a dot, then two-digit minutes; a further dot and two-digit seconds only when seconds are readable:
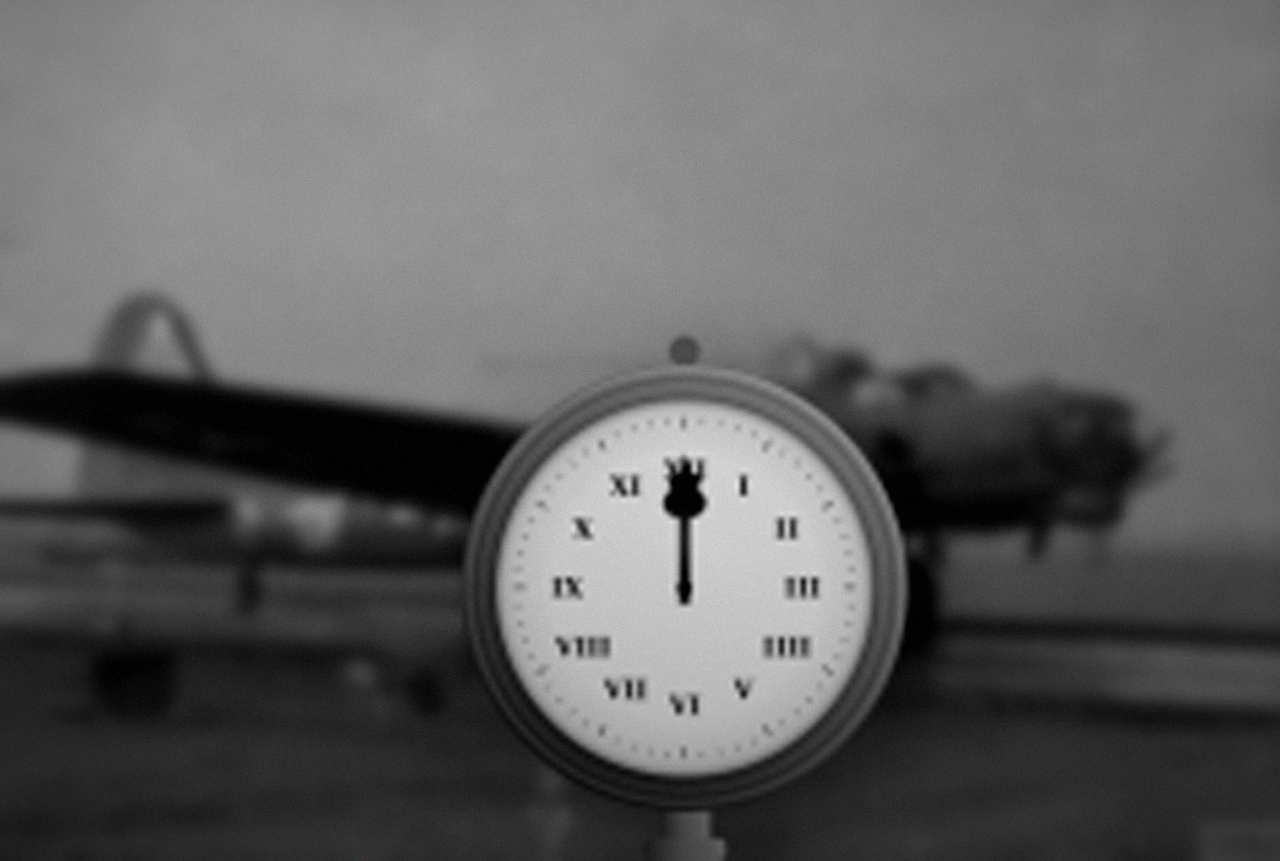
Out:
12.00
